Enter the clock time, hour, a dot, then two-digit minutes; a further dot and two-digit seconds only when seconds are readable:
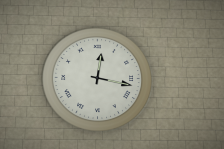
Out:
12.17
